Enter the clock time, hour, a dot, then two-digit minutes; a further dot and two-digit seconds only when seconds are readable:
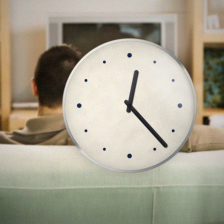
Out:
12.23
